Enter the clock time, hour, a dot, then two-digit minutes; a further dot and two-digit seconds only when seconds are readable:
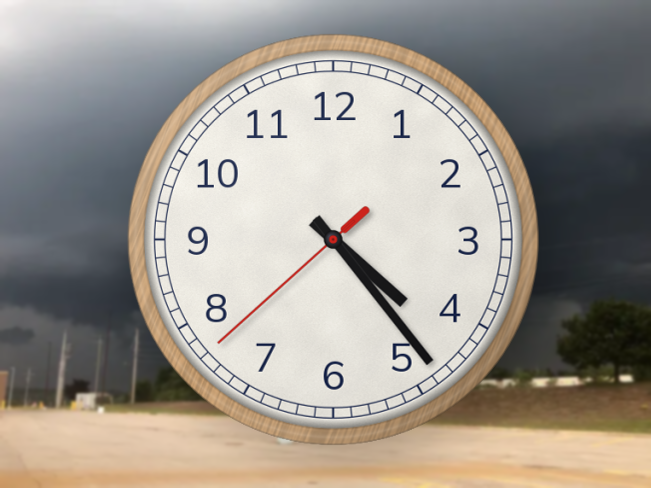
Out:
4.23.38
